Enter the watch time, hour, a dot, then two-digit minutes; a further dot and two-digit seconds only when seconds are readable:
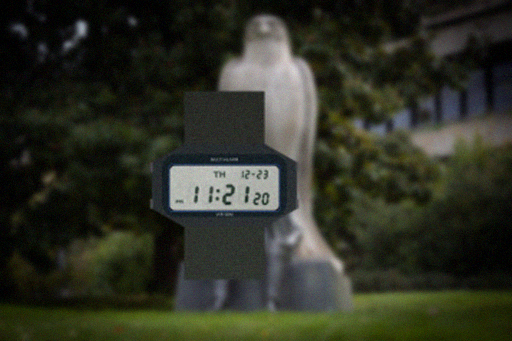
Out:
11.21.20
